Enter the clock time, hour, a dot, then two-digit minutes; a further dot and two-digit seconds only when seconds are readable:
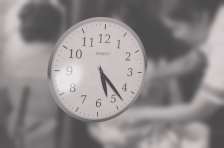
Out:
5.23
